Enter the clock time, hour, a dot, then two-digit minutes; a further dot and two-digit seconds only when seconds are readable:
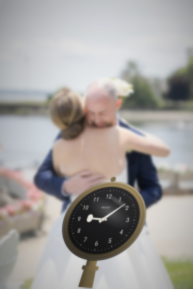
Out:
9.08
